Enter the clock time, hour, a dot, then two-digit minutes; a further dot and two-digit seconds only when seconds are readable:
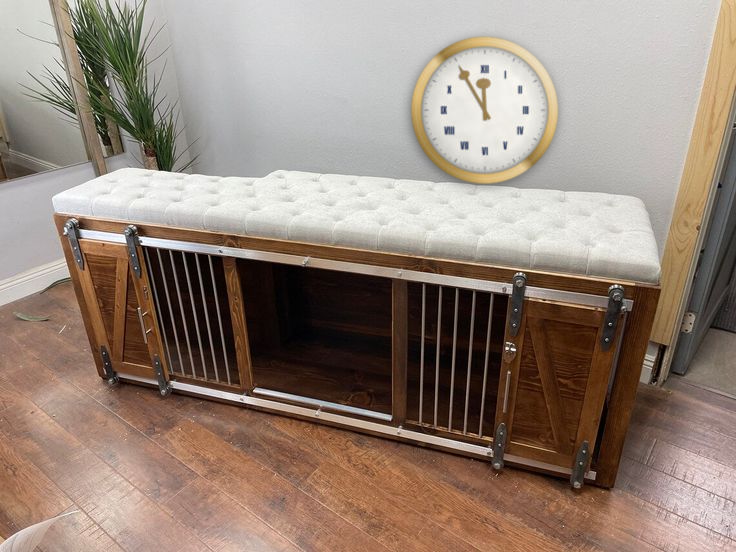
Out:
11.55
